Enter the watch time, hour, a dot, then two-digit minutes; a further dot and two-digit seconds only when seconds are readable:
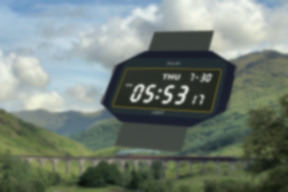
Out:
5.53
